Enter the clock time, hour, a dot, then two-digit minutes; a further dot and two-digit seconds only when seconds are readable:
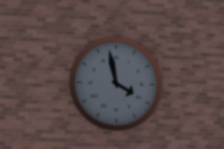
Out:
3.58
